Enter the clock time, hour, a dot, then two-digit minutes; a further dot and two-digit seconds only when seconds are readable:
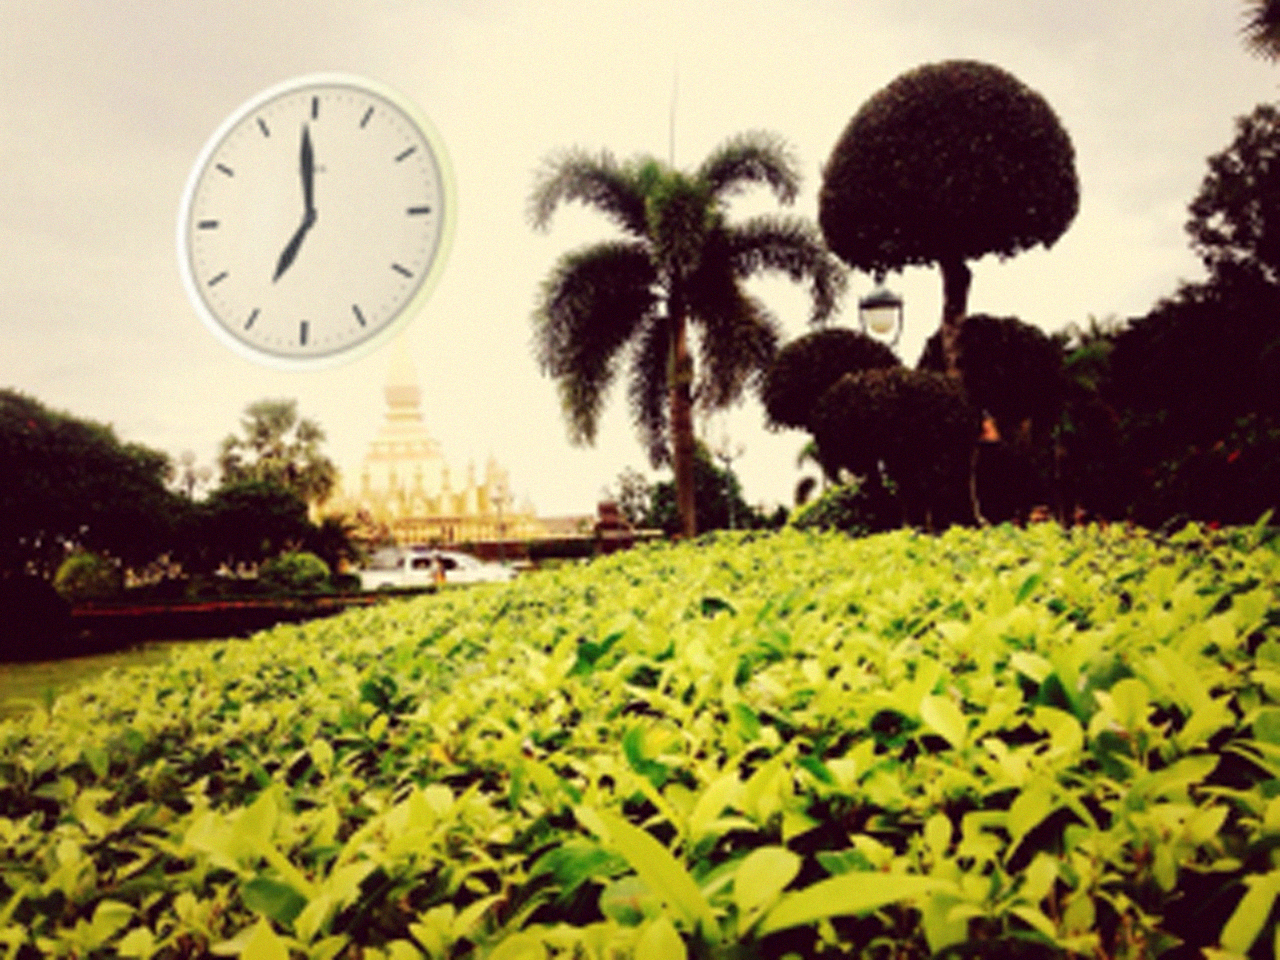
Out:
6.59
